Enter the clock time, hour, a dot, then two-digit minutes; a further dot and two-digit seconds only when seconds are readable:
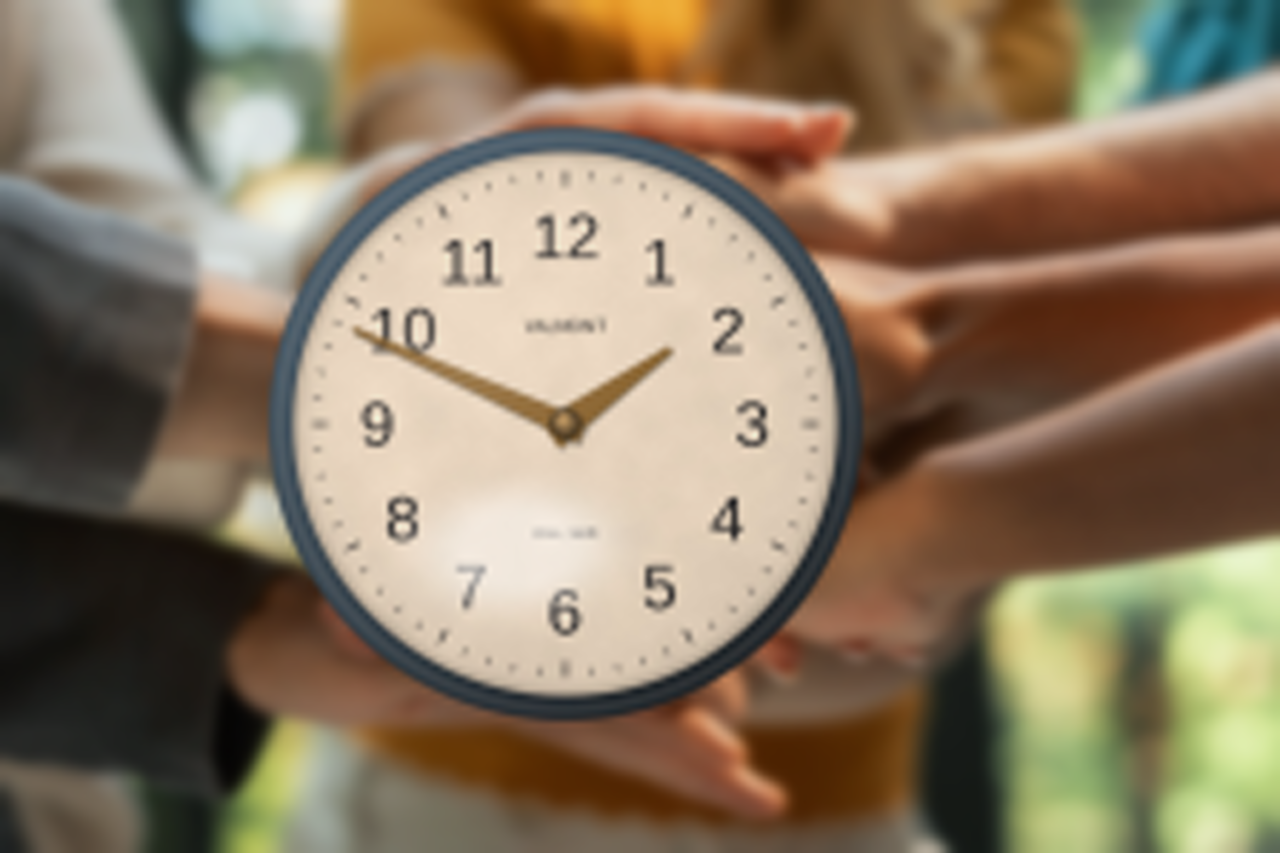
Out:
1.49
